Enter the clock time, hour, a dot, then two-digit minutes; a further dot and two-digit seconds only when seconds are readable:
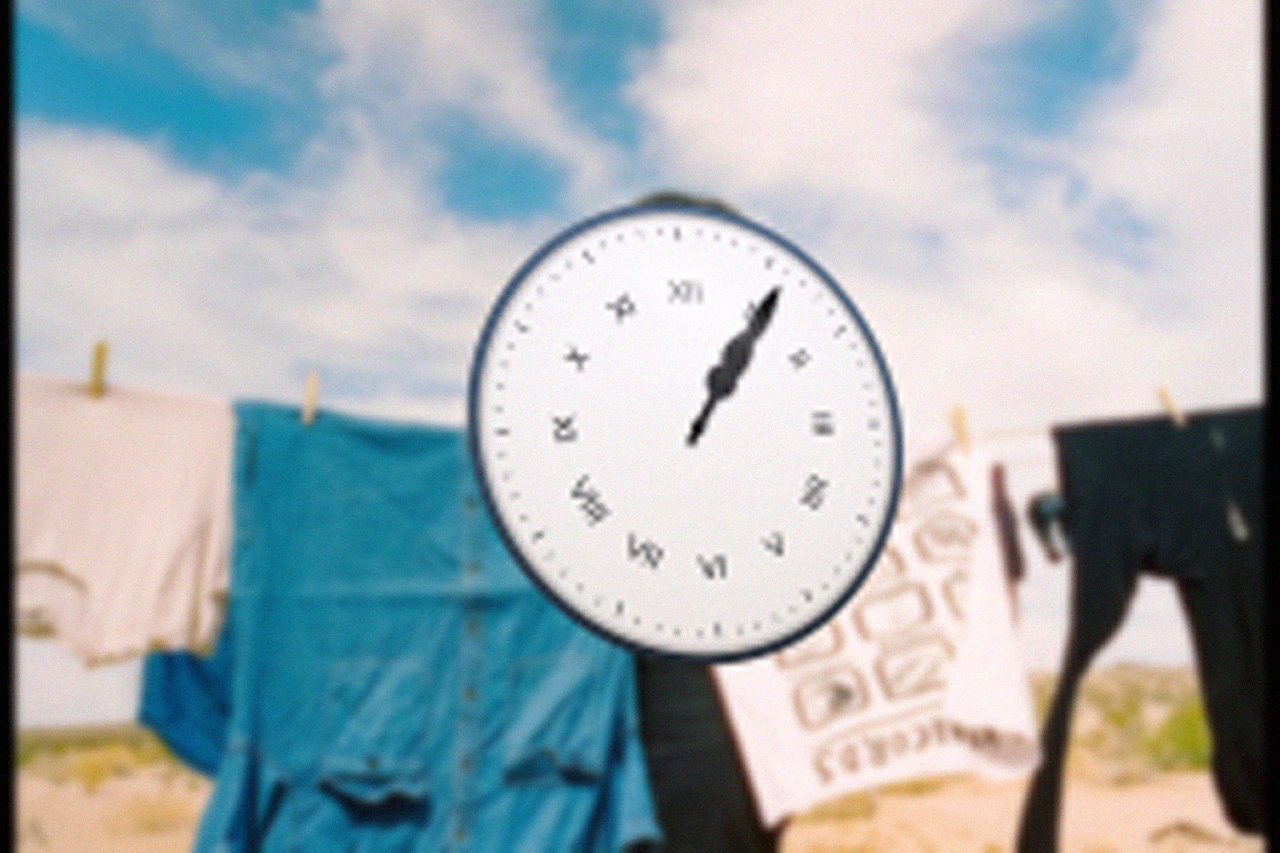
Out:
1.06
